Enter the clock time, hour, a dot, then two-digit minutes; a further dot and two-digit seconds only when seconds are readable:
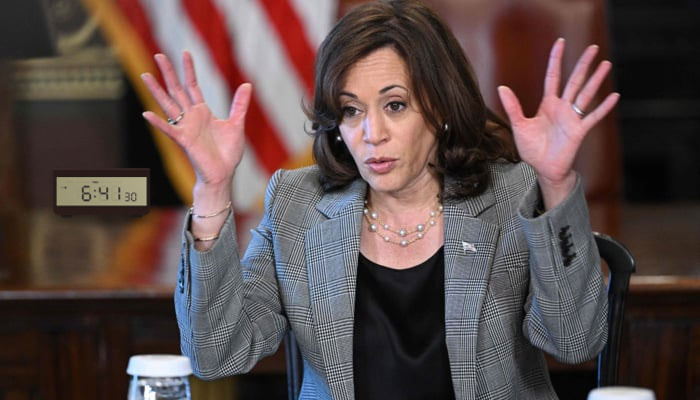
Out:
6.41
